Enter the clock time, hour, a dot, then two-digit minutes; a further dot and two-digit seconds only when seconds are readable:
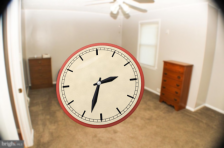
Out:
2.33
